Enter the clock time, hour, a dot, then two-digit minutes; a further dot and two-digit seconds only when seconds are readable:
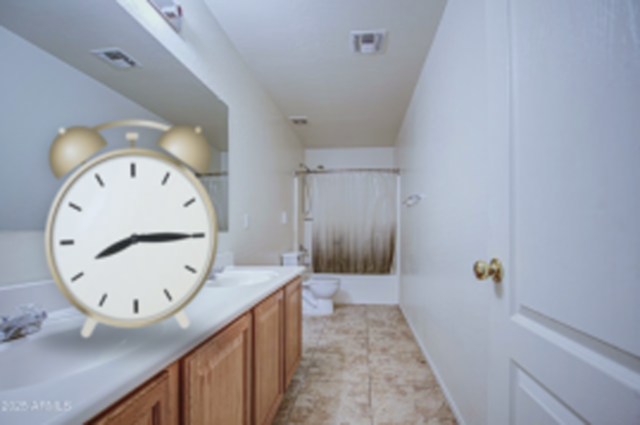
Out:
8.15
